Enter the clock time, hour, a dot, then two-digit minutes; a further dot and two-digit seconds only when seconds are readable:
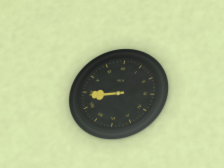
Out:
8.44
